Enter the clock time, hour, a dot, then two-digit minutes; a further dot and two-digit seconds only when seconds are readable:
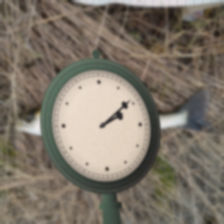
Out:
2.09
